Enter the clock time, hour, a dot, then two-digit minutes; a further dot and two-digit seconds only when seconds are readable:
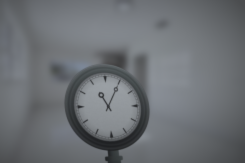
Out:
11.05
